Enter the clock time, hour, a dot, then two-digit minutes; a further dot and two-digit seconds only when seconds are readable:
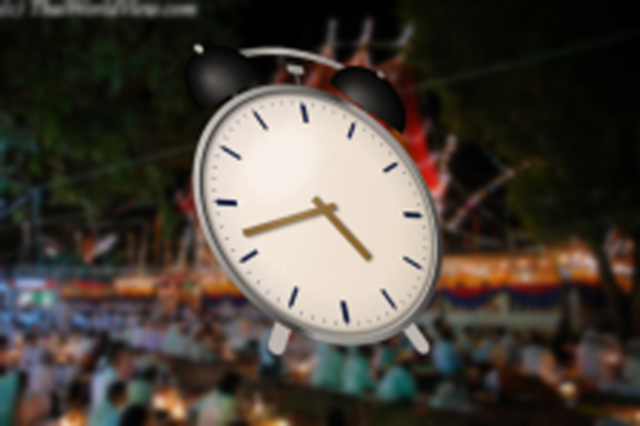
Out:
4.42
